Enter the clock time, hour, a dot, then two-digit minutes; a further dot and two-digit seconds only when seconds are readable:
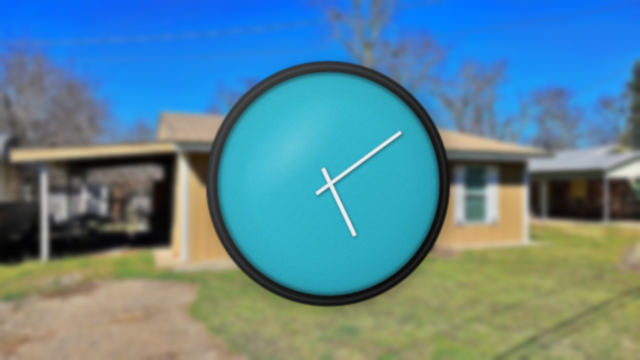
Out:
5.09
